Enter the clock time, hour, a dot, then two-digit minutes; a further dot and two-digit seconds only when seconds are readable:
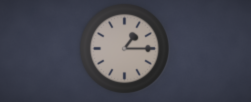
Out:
1.15
